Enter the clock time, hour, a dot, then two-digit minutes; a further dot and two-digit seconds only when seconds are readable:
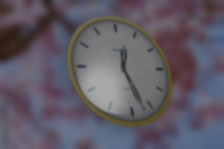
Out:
12.27
